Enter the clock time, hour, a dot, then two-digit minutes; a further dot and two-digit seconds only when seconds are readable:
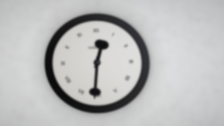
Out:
12.31
